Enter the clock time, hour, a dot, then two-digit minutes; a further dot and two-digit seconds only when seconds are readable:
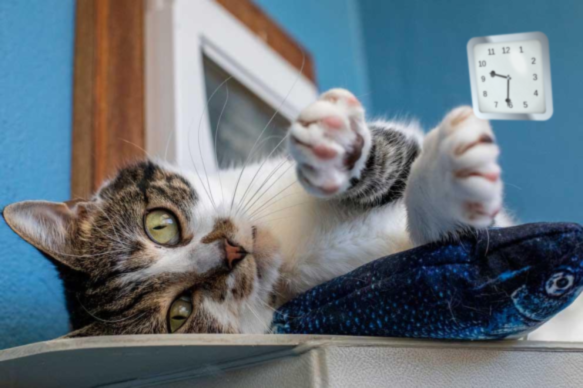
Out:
9.31
